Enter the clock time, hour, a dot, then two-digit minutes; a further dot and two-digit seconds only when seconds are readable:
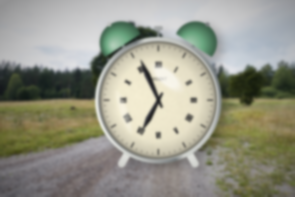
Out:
6.56
